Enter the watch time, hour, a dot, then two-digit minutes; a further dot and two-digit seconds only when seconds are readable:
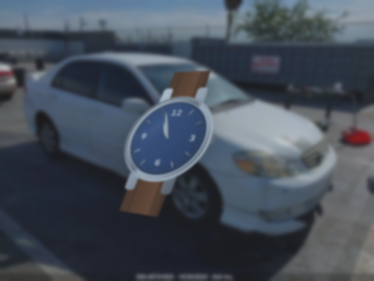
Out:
10.56
